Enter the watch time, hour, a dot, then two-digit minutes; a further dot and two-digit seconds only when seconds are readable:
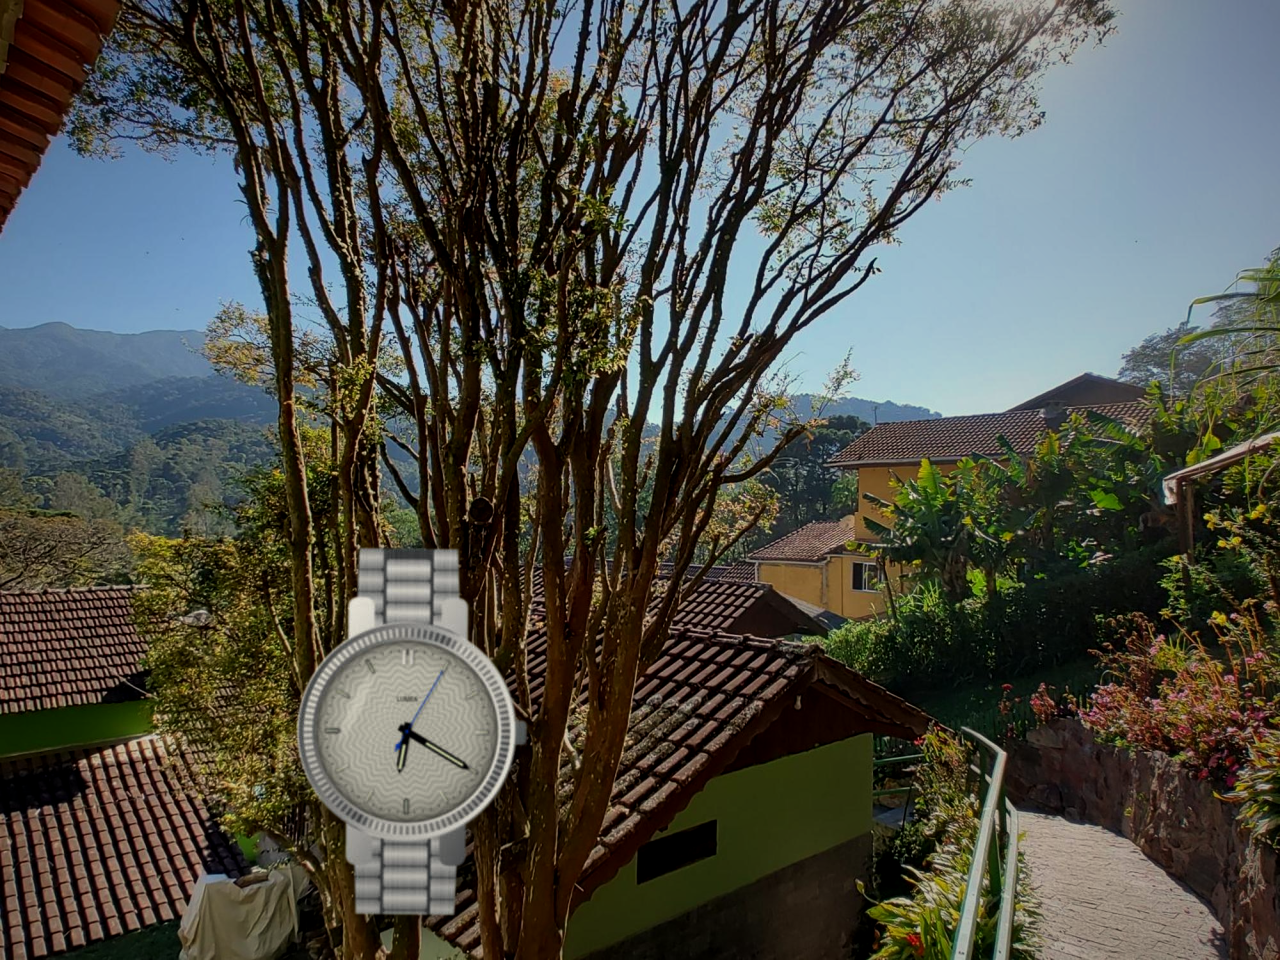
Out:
6.20.05
